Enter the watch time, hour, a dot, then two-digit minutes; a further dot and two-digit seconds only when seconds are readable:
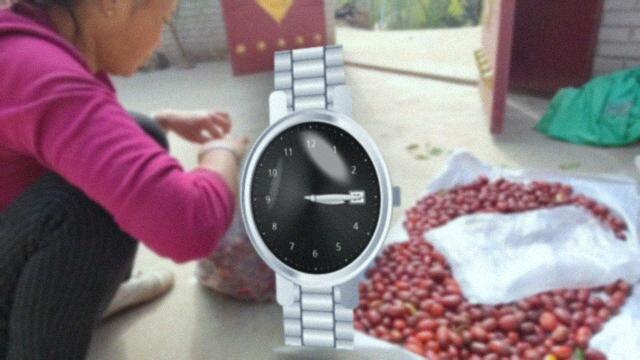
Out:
3.15
